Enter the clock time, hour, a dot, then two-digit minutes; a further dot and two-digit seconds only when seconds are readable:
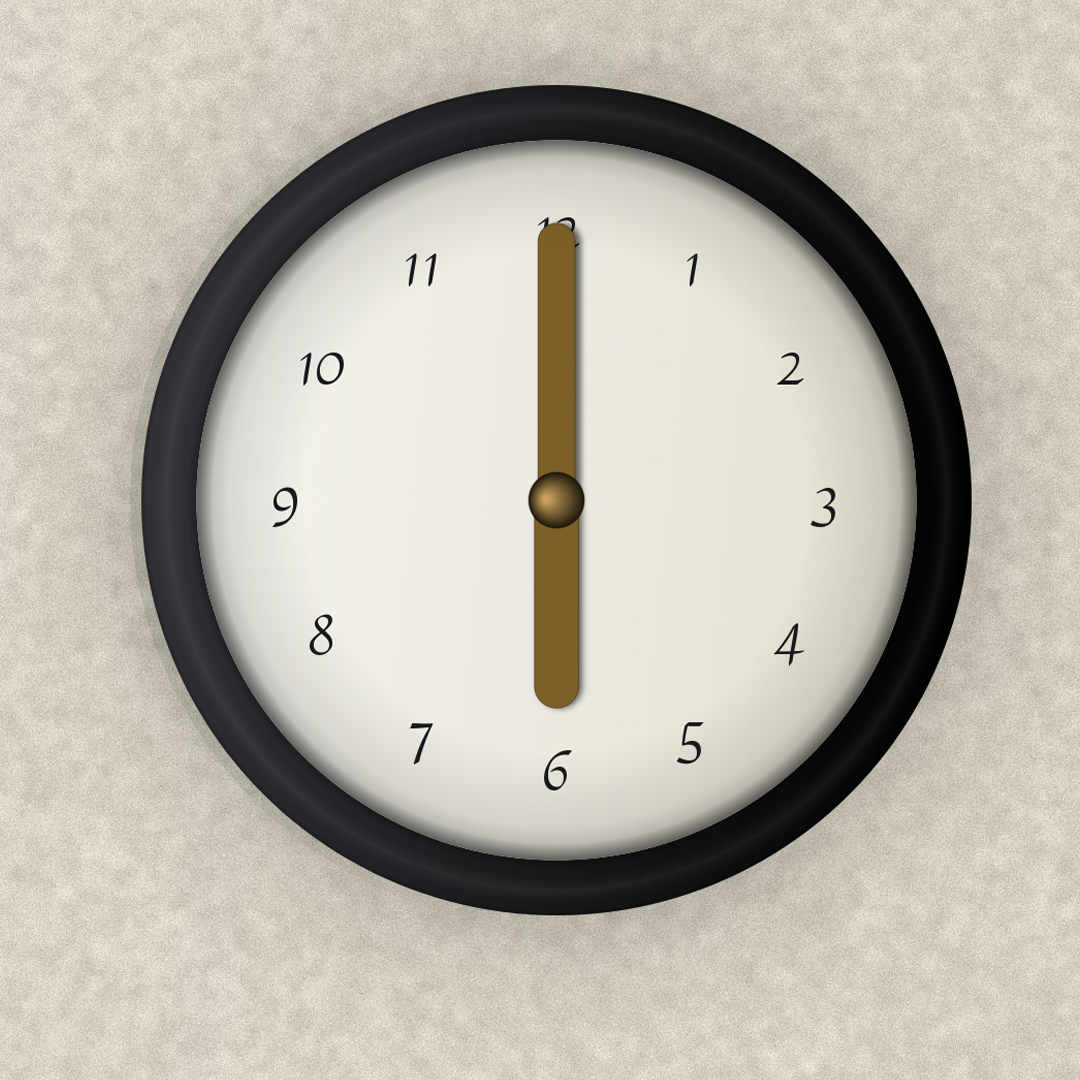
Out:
6.00
